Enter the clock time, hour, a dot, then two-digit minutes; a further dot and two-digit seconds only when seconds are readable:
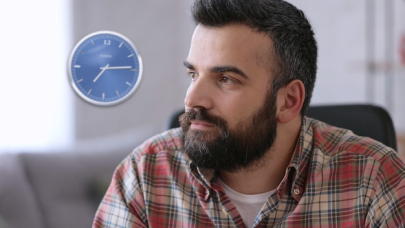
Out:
7.14
